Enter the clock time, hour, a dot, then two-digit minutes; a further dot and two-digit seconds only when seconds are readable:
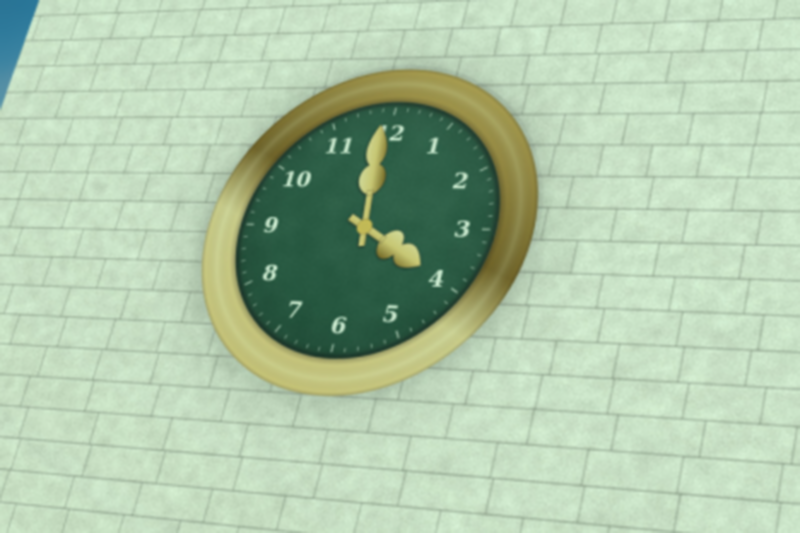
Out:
3.59
